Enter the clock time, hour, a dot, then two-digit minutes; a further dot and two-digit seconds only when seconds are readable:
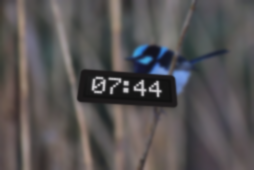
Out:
7.44
